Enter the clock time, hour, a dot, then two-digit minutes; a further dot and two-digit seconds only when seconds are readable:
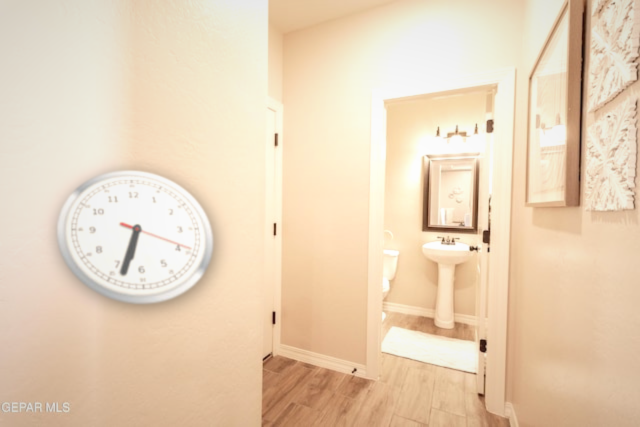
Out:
6.33.19
